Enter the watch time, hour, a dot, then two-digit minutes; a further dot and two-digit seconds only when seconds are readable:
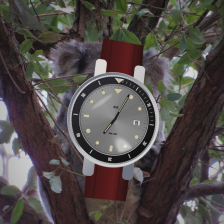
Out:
7.04
